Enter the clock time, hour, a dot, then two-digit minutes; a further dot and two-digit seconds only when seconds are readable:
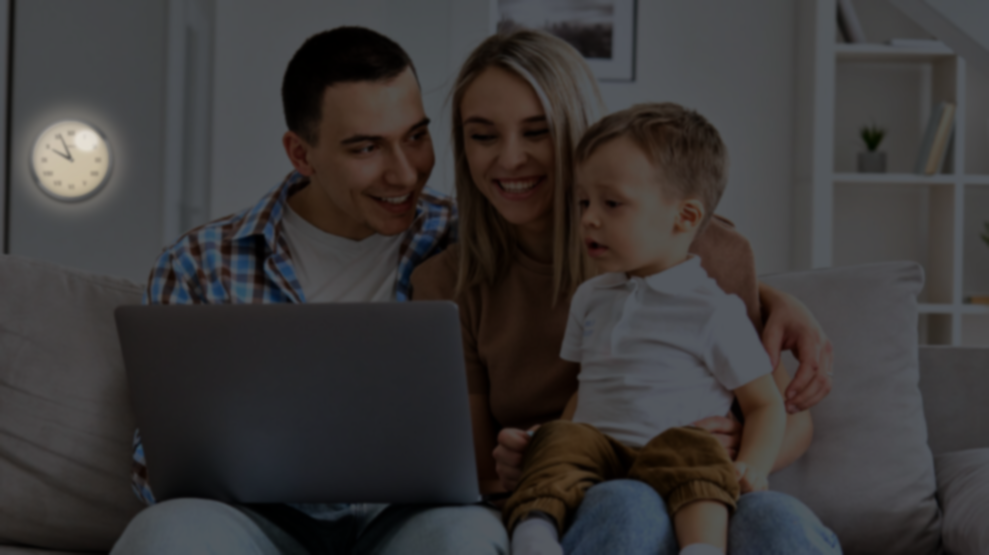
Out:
9.56
